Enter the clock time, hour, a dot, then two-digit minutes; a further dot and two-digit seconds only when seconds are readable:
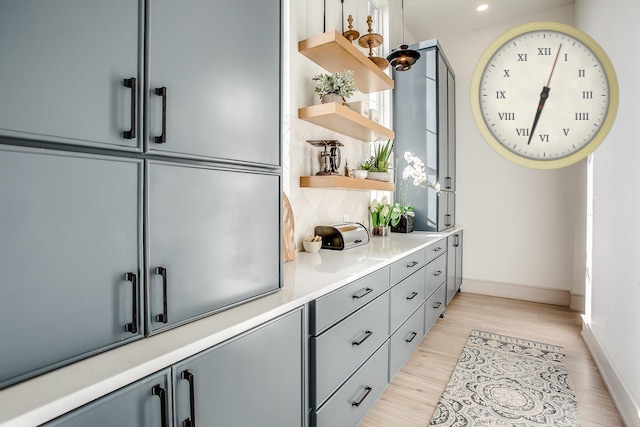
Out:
6.33.03
